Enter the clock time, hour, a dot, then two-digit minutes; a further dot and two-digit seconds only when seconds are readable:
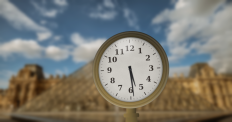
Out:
5.29
